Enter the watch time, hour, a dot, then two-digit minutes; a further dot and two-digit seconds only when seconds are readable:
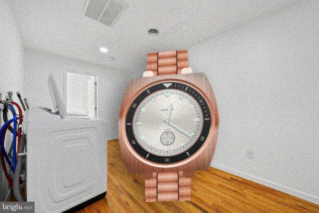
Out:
12.21
